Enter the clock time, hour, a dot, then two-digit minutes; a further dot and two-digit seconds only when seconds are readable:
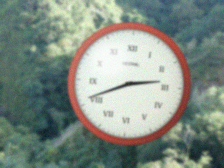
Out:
2.41
